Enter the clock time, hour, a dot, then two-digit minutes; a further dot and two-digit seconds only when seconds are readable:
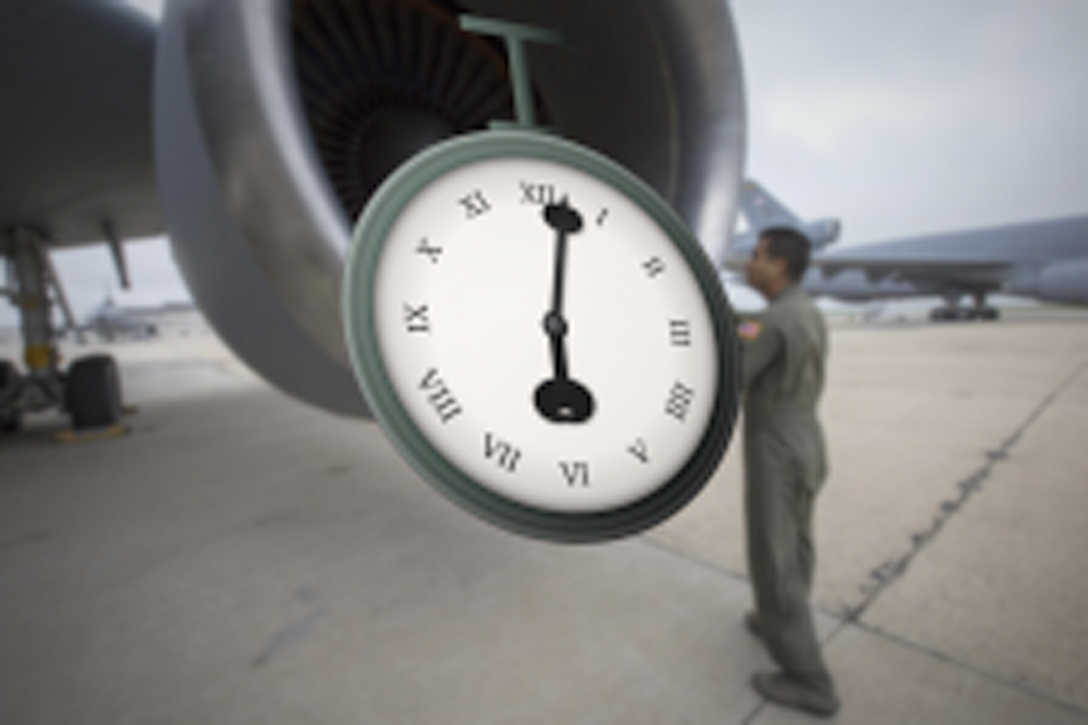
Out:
6.02
